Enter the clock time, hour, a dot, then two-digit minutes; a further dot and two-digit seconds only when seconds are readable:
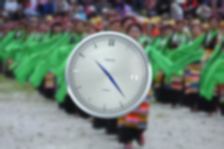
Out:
10.23
